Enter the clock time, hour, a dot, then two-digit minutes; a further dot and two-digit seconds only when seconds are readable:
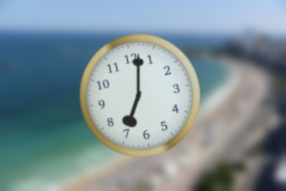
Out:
7.02
